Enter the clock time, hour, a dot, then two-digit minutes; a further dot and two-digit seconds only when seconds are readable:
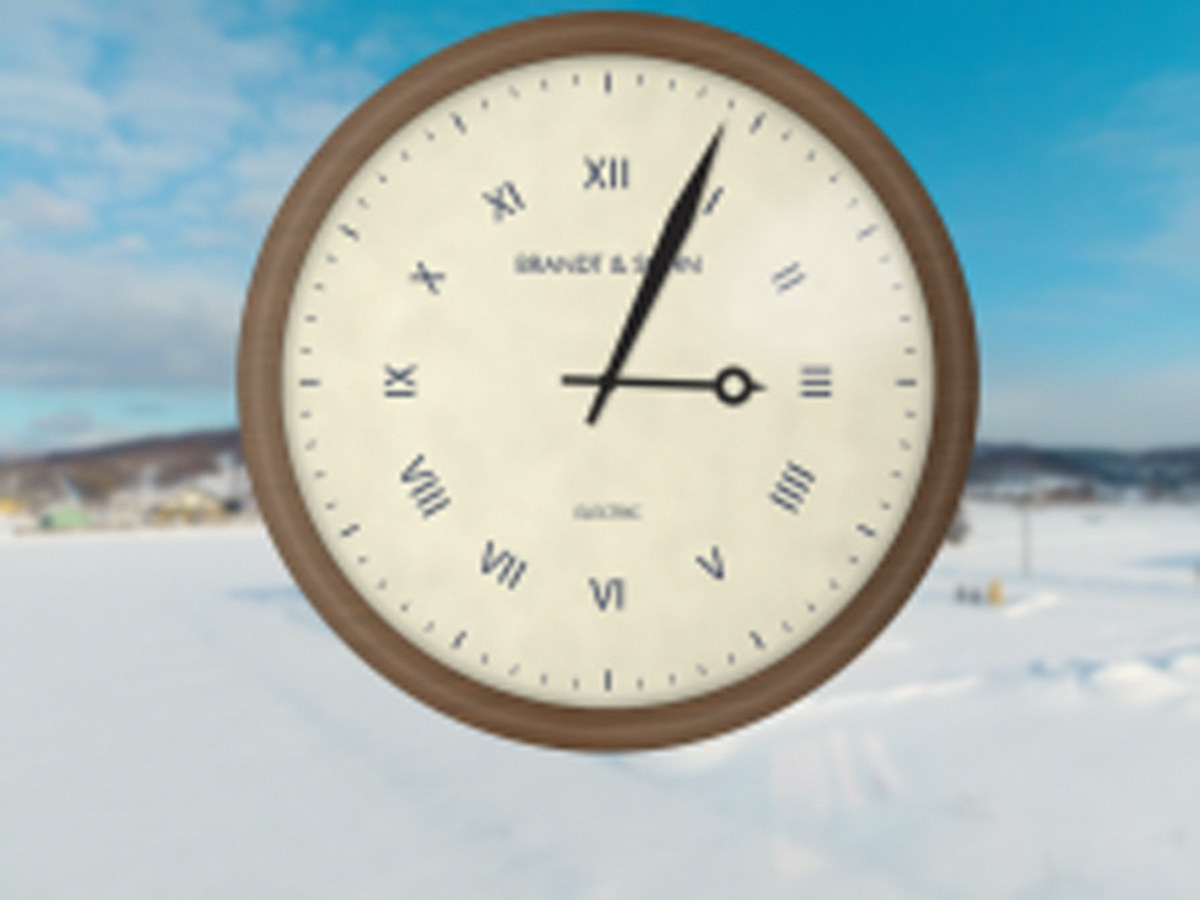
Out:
3.04
